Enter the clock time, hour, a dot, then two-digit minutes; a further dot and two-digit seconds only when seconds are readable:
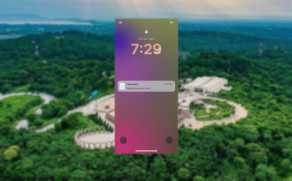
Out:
7.29
